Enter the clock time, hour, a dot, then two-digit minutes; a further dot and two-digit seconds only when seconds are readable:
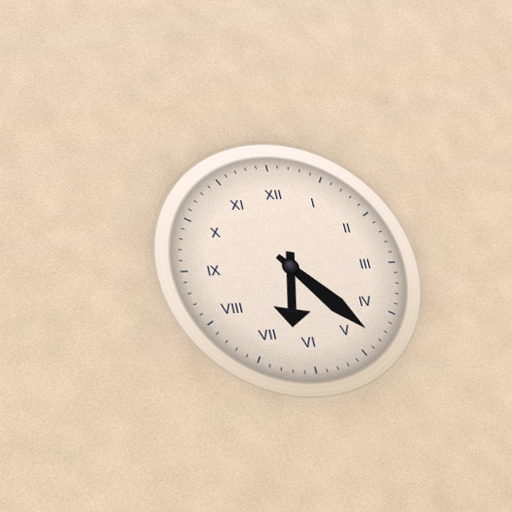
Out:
6.23
